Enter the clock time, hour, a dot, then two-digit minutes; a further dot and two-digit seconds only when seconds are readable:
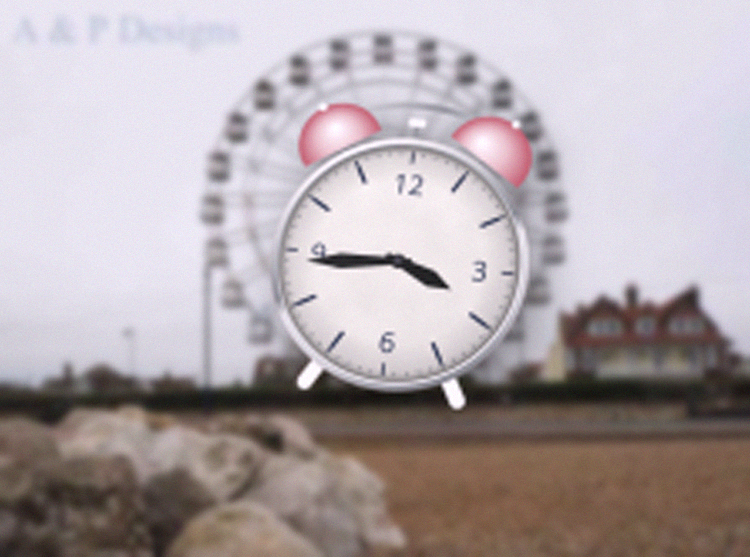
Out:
3.44
